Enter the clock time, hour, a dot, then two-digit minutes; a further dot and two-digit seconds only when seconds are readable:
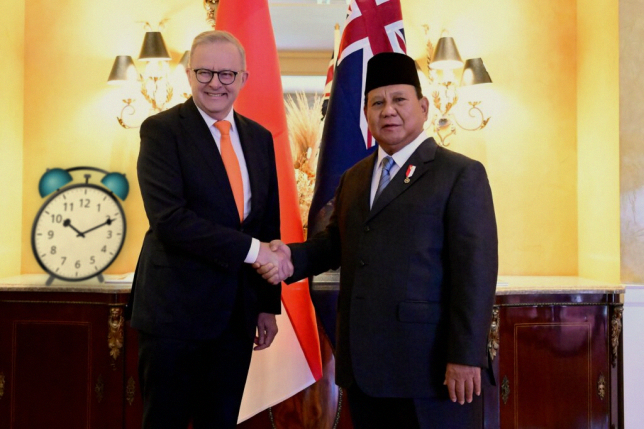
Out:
10.11
